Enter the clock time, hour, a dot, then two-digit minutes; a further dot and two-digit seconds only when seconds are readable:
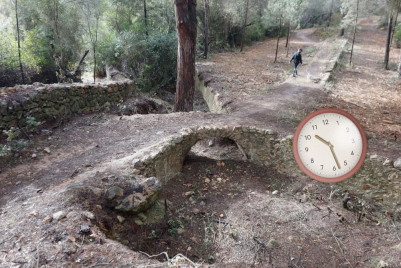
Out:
10.28
